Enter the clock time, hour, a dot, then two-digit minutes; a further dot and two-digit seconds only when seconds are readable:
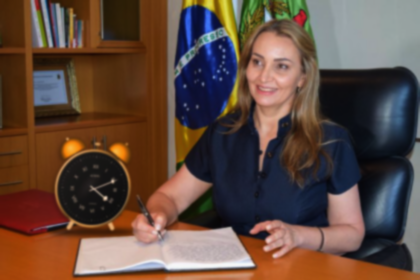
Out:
4.11
